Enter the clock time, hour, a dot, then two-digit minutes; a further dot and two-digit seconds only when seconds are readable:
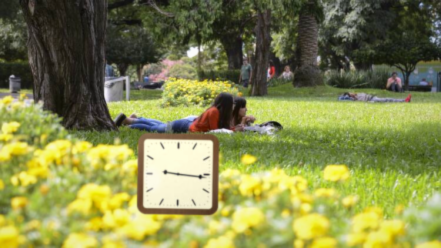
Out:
9.16
